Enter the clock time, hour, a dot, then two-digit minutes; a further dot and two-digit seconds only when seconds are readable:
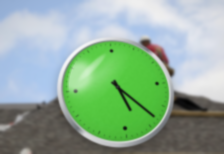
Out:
5.23
